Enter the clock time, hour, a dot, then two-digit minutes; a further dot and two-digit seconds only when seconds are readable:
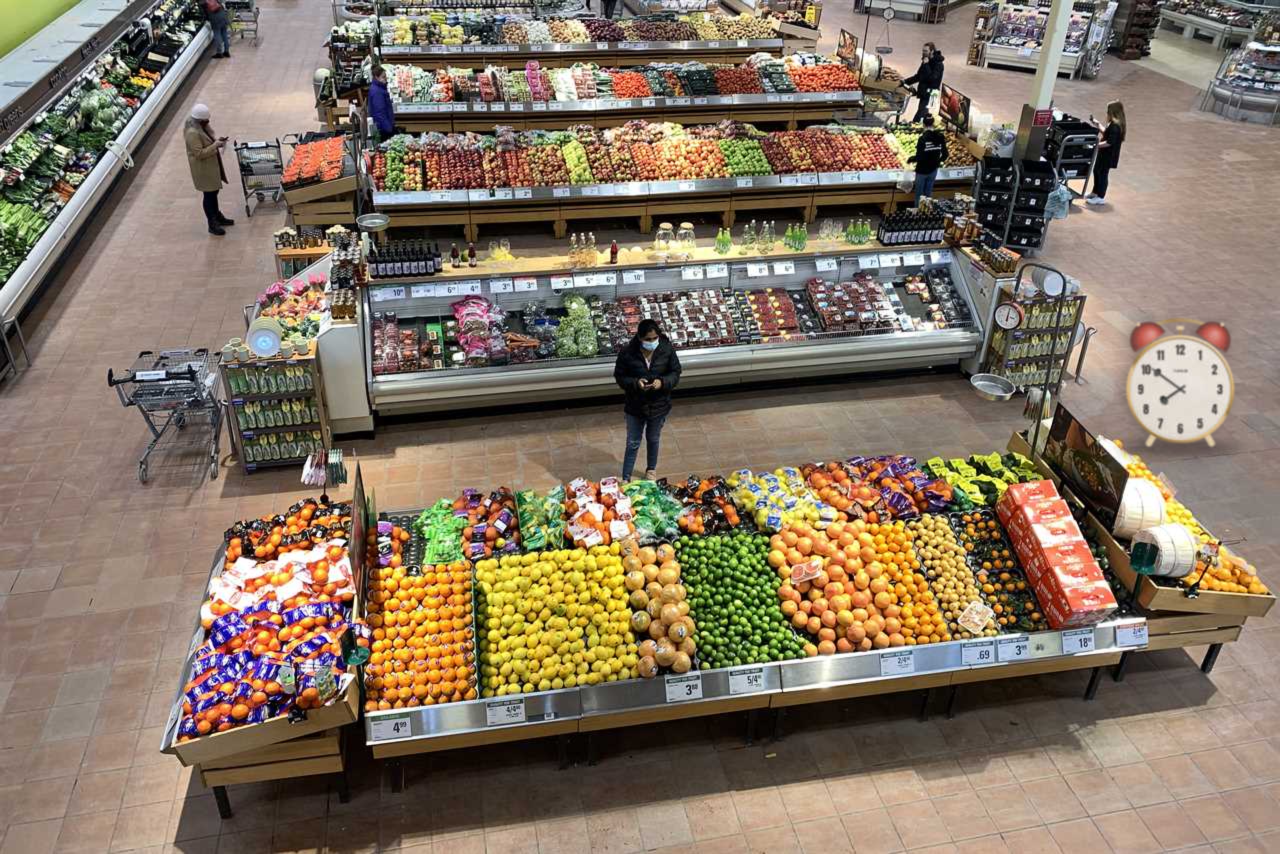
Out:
7.51
